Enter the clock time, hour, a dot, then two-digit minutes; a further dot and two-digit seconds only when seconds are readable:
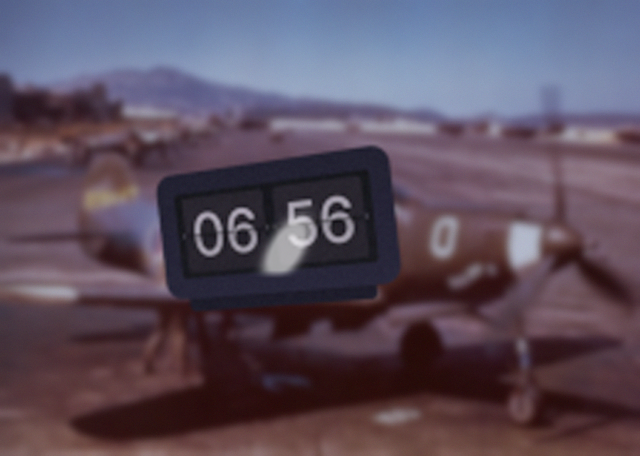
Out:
6.56
